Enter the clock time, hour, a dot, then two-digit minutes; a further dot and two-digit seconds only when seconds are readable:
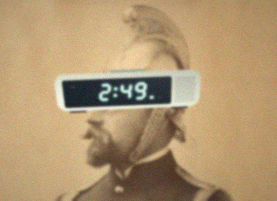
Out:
2.49
